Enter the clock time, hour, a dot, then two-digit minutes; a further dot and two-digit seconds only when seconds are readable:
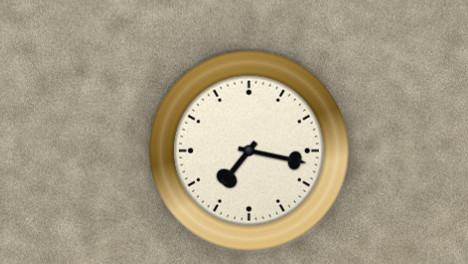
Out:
7.17
